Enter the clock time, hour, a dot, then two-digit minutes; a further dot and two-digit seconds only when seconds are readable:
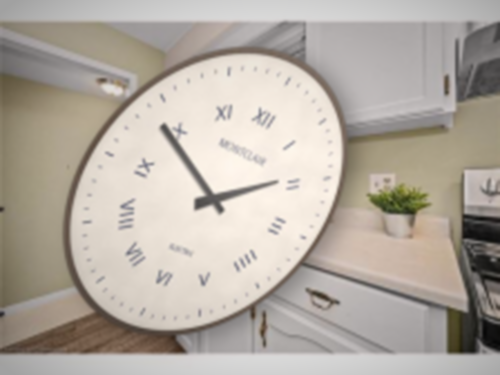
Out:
1.49
